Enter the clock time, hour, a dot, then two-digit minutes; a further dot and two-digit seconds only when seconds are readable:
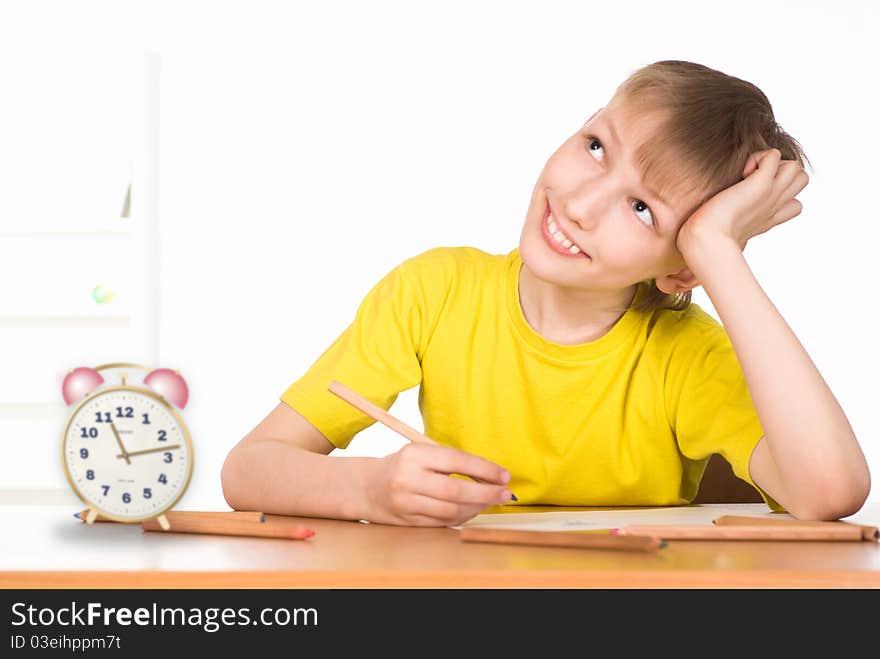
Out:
11.13
